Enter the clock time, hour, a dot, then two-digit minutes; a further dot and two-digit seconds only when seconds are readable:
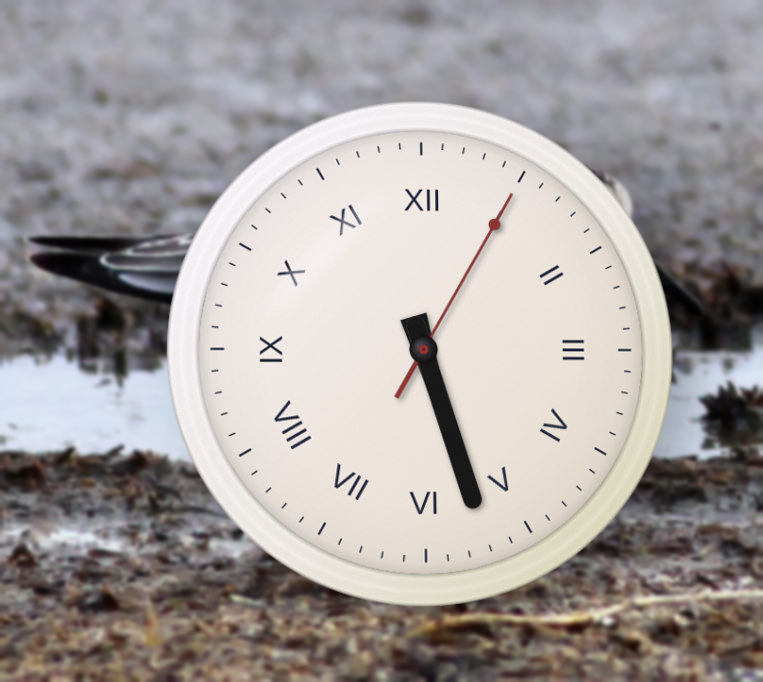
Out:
5.27.05
